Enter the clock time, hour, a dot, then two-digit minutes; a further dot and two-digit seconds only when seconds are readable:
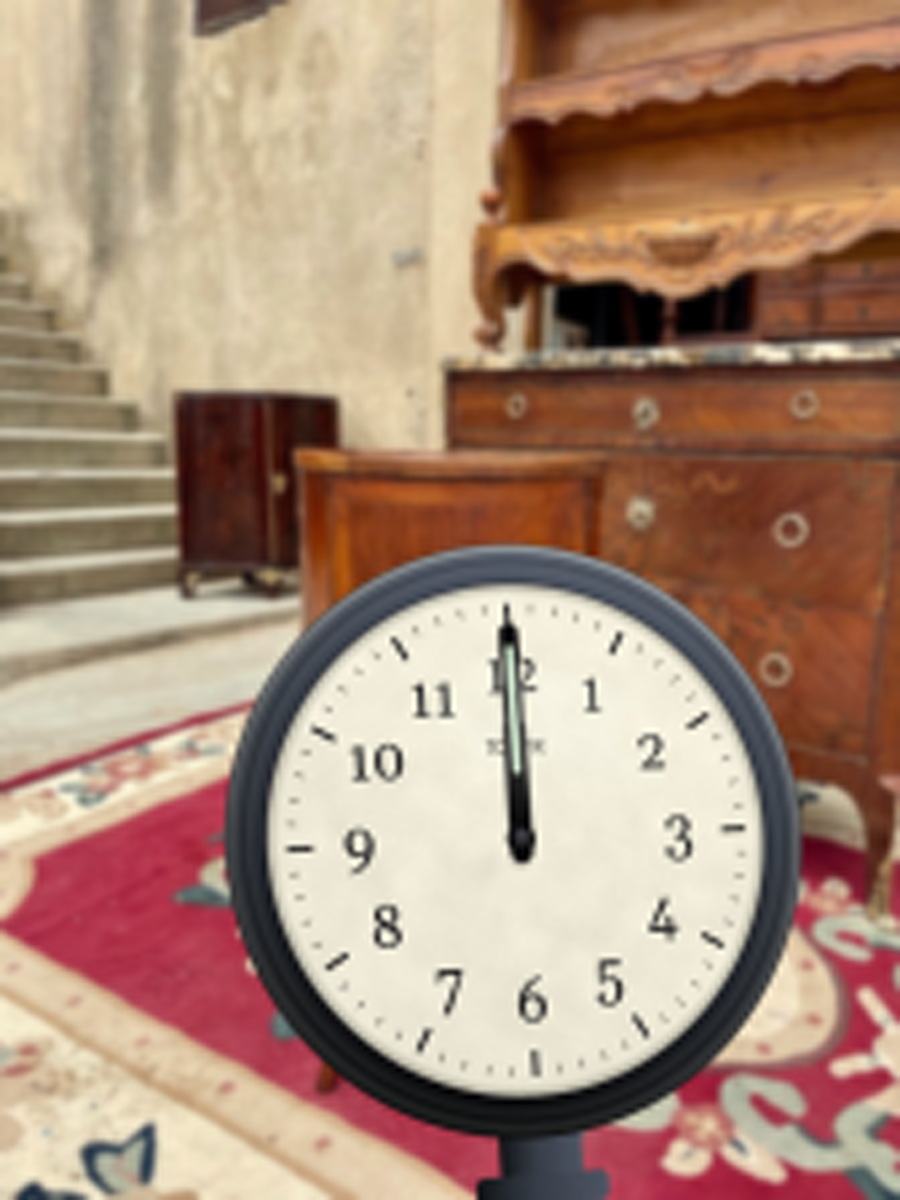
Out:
12.00
